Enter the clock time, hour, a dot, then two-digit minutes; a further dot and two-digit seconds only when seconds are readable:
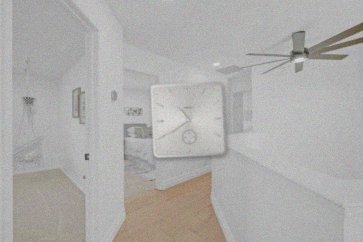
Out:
10.40
